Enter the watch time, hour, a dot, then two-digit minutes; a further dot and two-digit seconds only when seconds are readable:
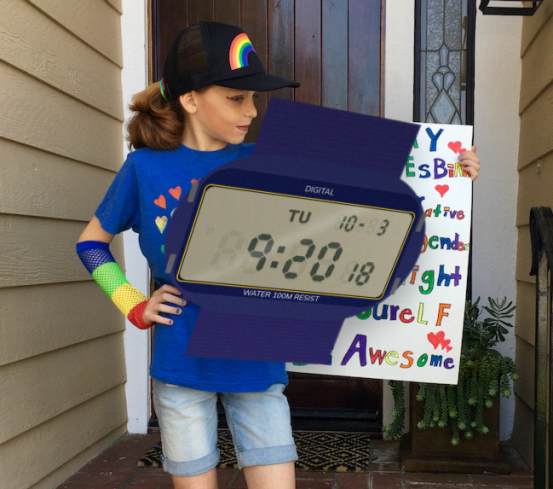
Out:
9.20.18
